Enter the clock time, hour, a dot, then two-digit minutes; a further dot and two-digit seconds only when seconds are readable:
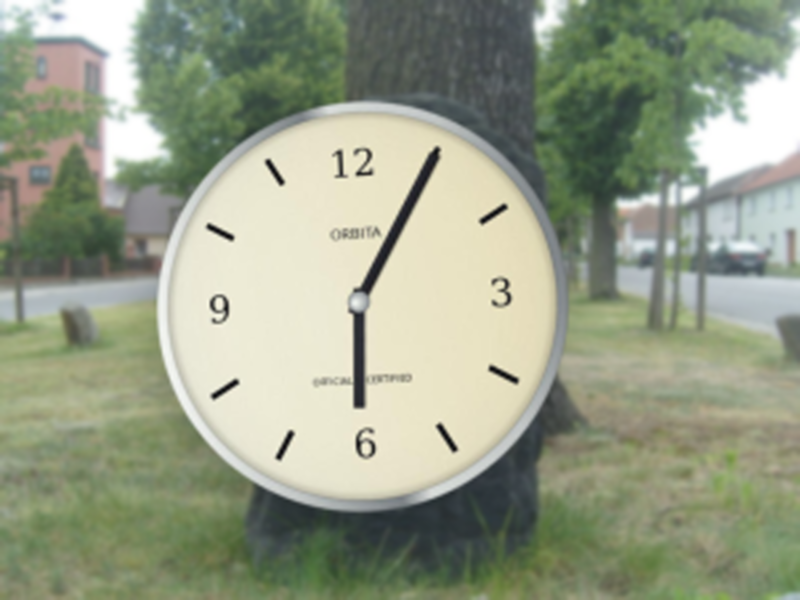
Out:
6.05
